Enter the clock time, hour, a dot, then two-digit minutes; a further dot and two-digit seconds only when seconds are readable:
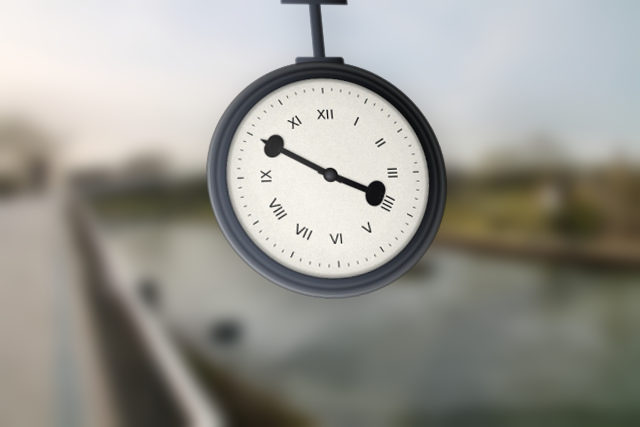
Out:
3.50
